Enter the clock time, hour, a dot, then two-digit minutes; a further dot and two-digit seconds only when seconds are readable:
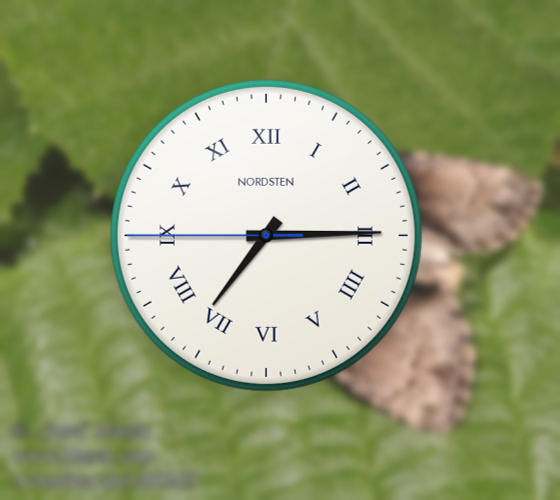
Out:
7.14.45
